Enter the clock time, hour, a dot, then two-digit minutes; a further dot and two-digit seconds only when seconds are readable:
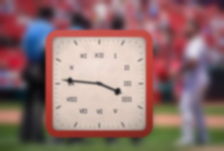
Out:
3.46
